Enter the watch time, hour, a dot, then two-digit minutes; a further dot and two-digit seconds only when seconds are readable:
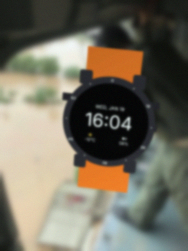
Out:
16.04
